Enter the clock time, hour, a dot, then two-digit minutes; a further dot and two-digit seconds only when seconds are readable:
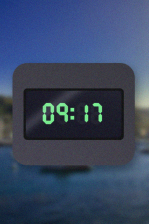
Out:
9.17
